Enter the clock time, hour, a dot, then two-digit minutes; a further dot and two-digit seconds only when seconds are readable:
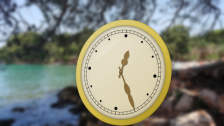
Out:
12.25
